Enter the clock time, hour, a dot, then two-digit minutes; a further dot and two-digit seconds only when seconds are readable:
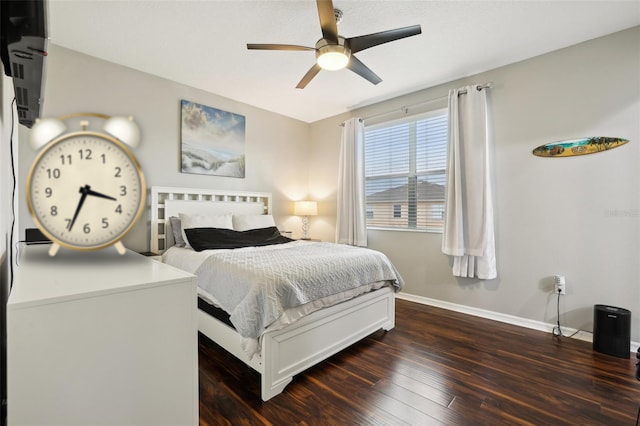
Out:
3.34
